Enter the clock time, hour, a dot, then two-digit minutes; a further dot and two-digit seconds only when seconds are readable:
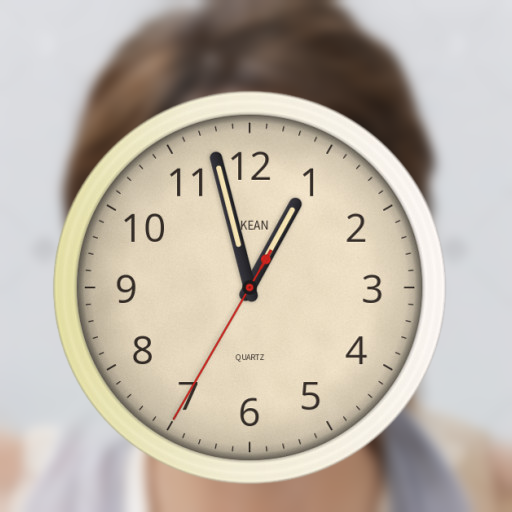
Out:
12.57.35
